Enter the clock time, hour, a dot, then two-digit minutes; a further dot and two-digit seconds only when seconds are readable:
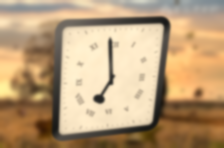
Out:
6.59
